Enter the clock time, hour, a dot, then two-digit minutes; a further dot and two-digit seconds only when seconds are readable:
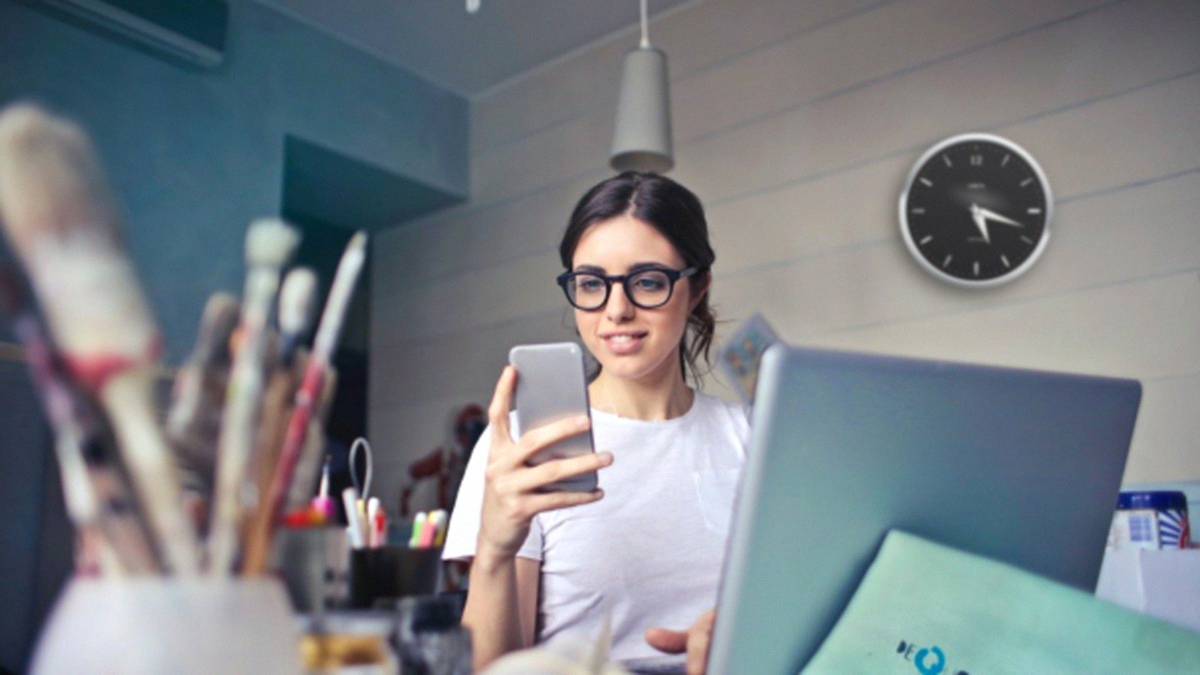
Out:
5.18
